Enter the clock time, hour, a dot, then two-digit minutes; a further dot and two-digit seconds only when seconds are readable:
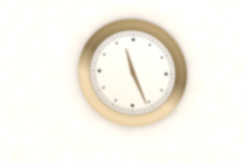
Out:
11.26
